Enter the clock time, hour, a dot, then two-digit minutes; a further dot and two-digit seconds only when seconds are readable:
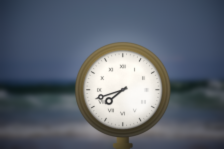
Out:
7.42
